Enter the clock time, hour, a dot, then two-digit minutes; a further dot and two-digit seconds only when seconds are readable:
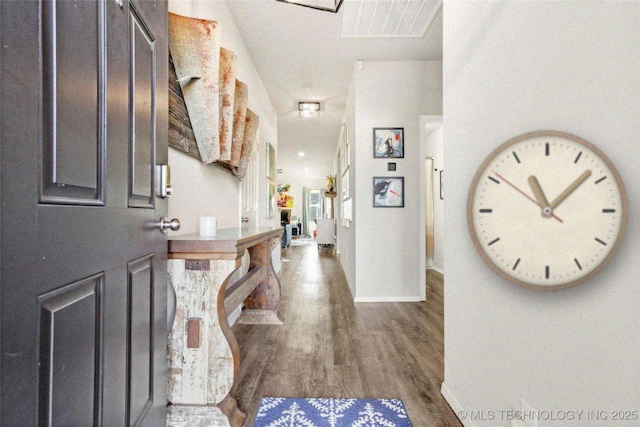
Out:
11.07.51
